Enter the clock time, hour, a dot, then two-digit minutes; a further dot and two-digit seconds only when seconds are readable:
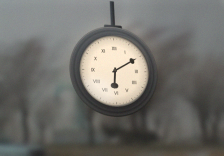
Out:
6.10
